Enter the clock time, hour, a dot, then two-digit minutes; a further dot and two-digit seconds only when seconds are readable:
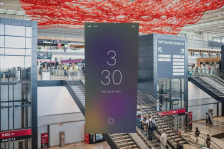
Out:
3.30
